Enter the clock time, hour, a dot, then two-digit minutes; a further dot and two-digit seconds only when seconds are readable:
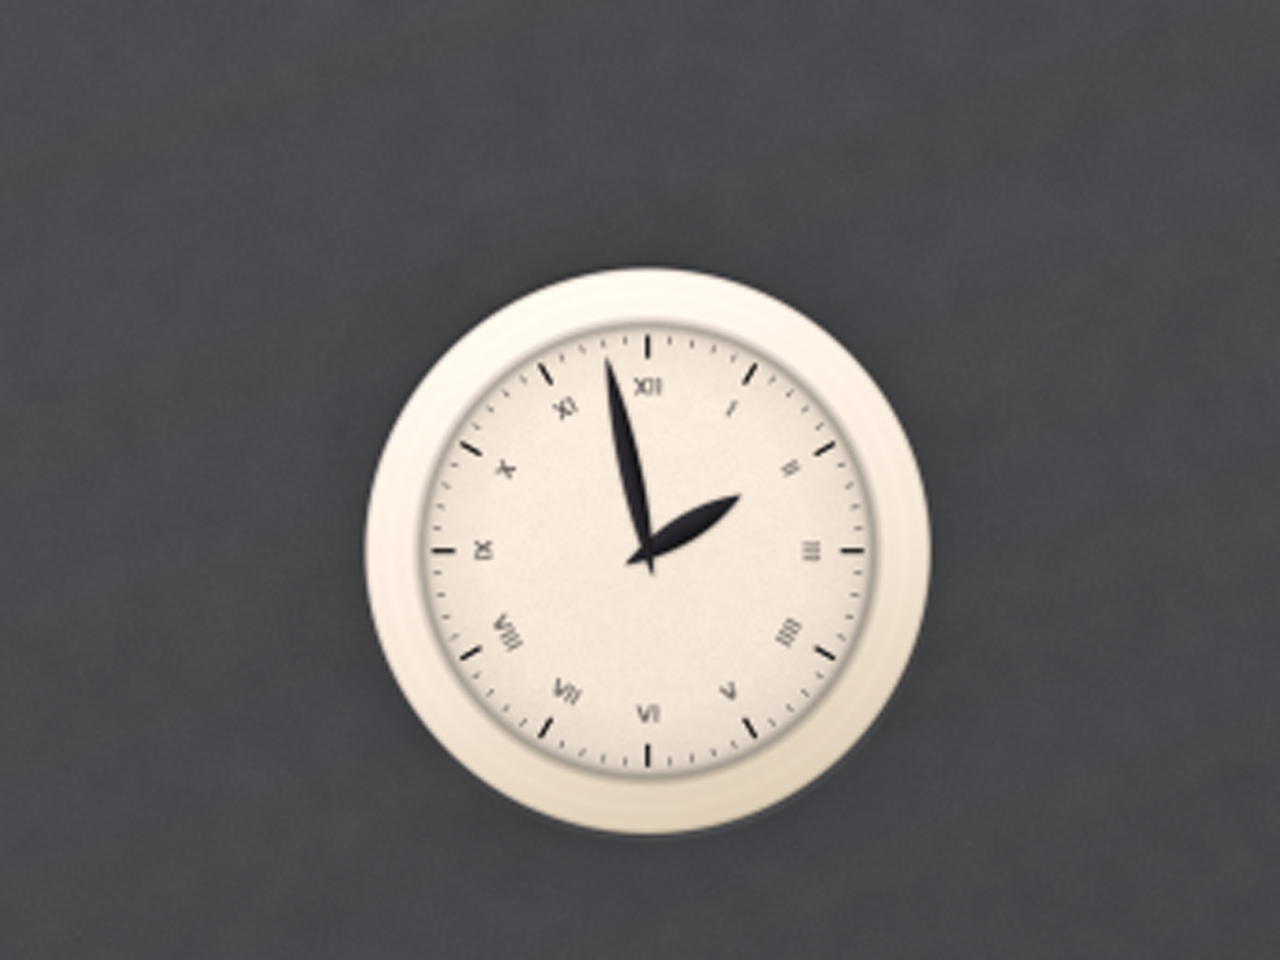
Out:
1.58
